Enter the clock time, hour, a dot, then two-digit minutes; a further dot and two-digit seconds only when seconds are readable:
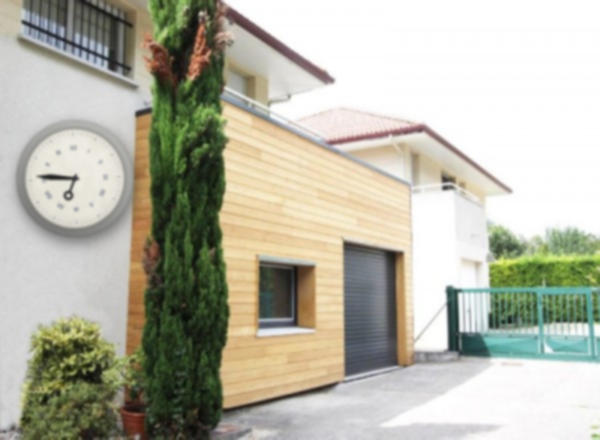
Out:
6.46
